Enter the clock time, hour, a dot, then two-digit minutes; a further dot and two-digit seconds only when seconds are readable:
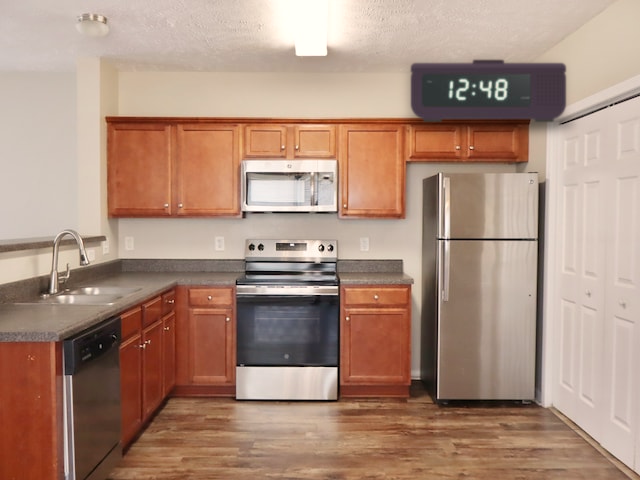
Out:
12.48
